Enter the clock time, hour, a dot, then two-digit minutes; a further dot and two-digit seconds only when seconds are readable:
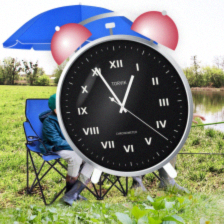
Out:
12.55.22
